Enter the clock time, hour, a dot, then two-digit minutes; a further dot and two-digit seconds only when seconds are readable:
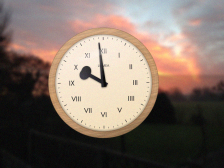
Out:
9.59
